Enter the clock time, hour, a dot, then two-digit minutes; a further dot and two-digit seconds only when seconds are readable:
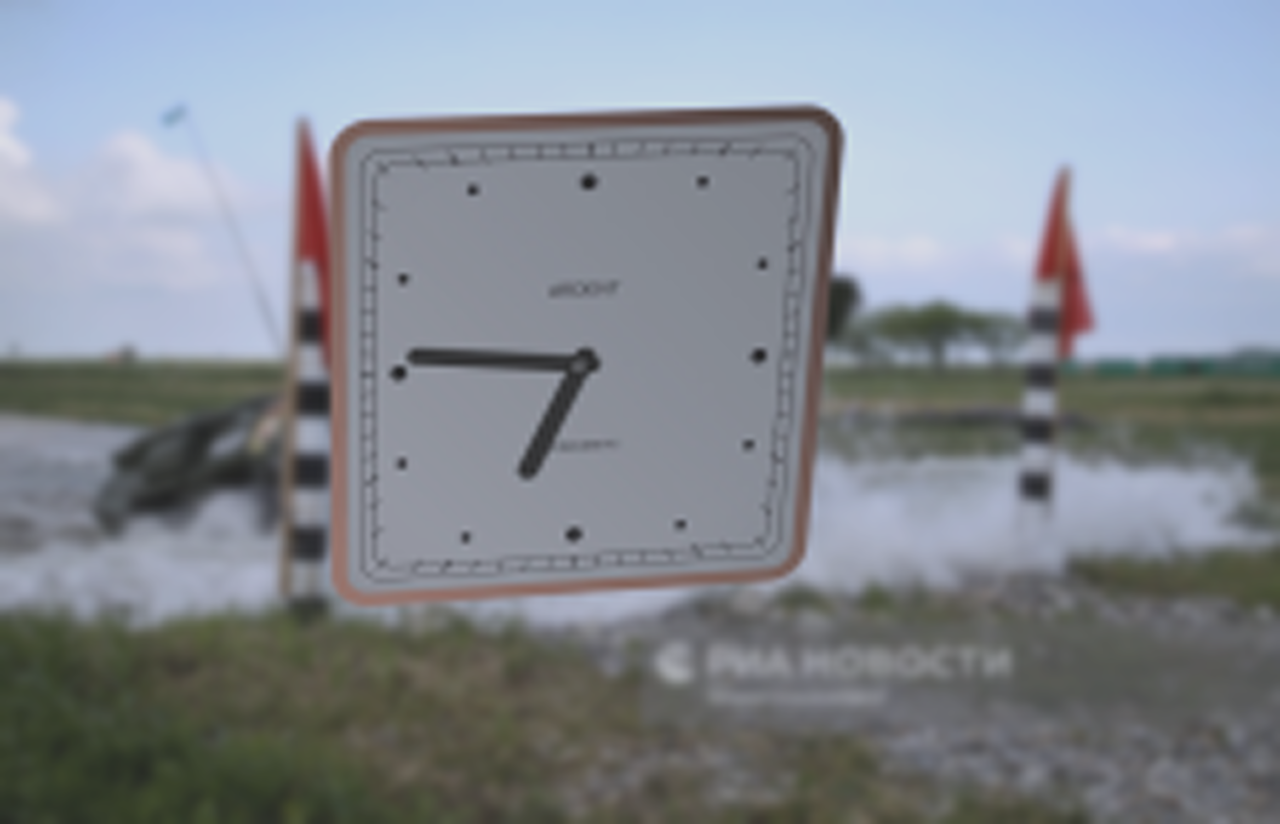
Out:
6.46
